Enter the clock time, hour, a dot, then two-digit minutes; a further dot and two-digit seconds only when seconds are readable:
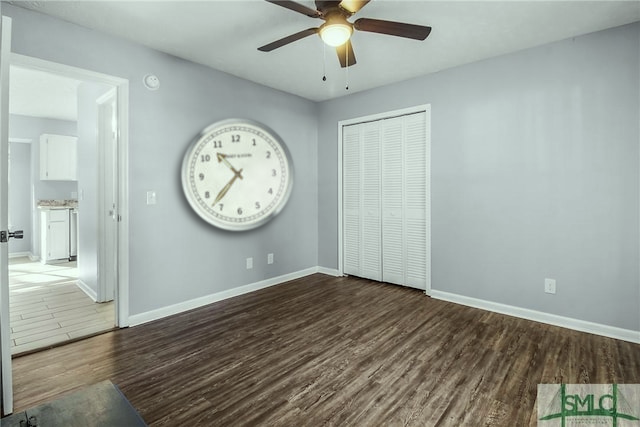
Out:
10.37
